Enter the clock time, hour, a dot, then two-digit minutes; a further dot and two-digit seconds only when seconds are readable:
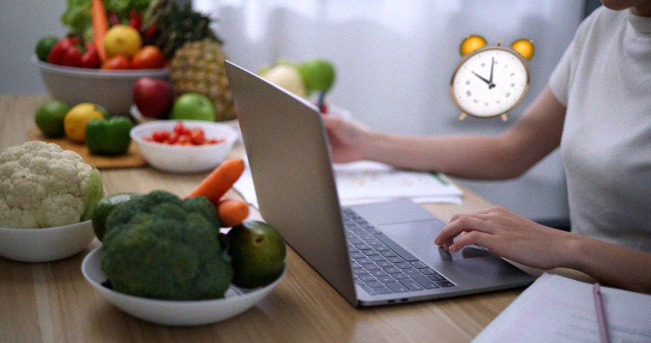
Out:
9.59
